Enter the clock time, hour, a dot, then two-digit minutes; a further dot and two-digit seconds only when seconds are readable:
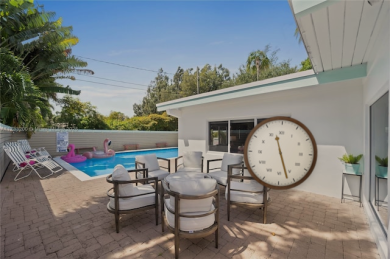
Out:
11.27
